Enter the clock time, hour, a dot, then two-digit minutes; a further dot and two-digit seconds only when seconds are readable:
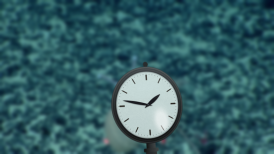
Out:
1.47
